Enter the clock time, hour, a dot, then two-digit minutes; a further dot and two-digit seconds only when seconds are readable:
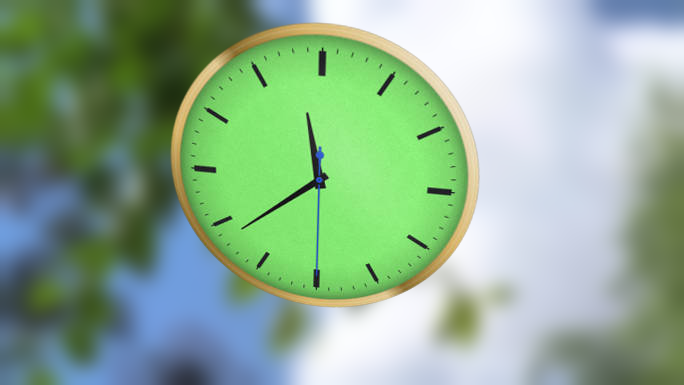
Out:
11.38.30
